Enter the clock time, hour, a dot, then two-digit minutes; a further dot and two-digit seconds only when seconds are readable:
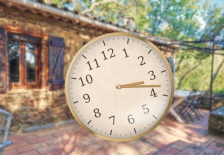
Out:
3.18
